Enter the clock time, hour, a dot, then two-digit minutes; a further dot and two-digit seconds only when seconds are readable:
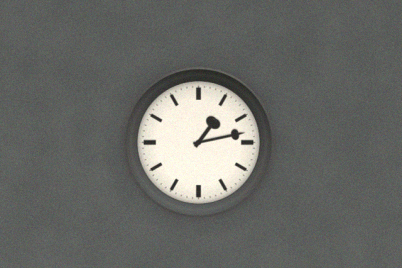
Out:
1.13
